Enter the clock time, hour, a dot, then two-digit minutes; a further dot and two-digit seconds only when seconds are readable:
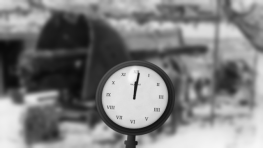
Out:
12.01
